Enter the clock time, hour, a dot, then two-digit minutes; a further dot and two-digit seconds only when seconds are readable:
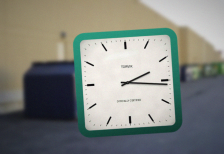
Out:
2.16
